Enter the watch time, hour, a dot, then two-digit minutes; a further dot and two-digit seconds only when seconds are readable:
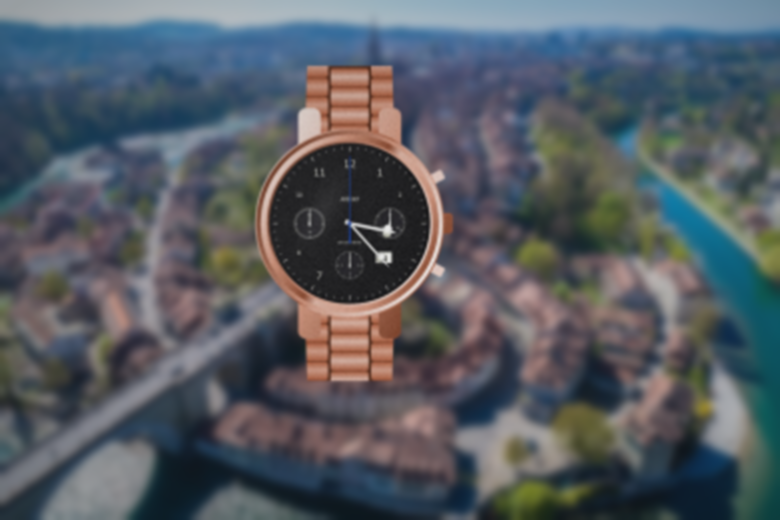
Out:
3.23
